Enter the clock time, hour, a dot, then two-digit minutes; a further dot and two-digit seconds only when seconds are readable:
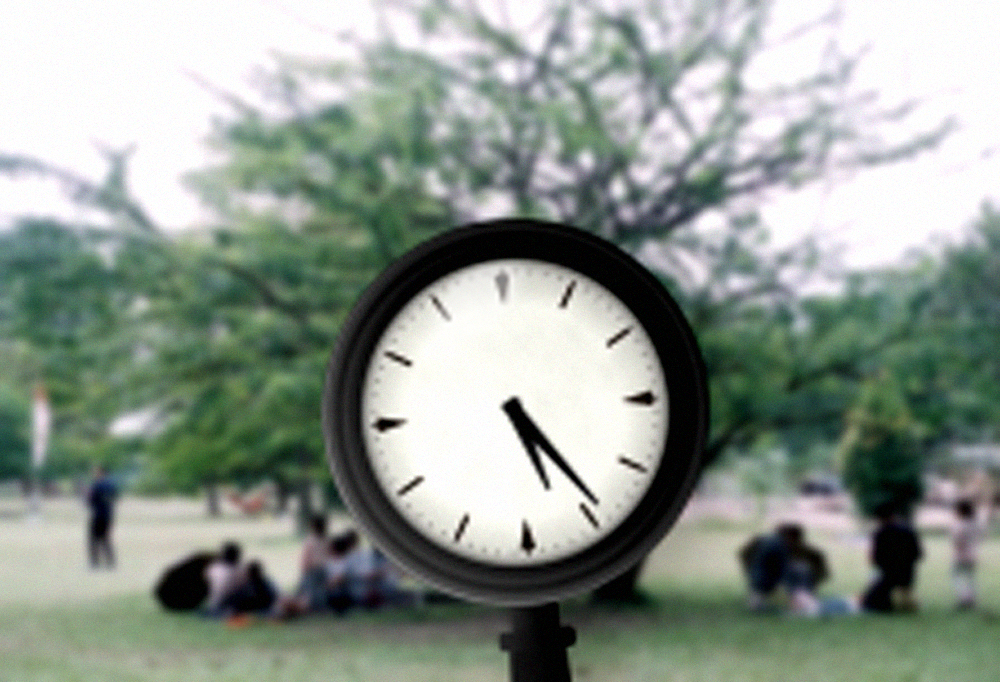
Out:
5.24
